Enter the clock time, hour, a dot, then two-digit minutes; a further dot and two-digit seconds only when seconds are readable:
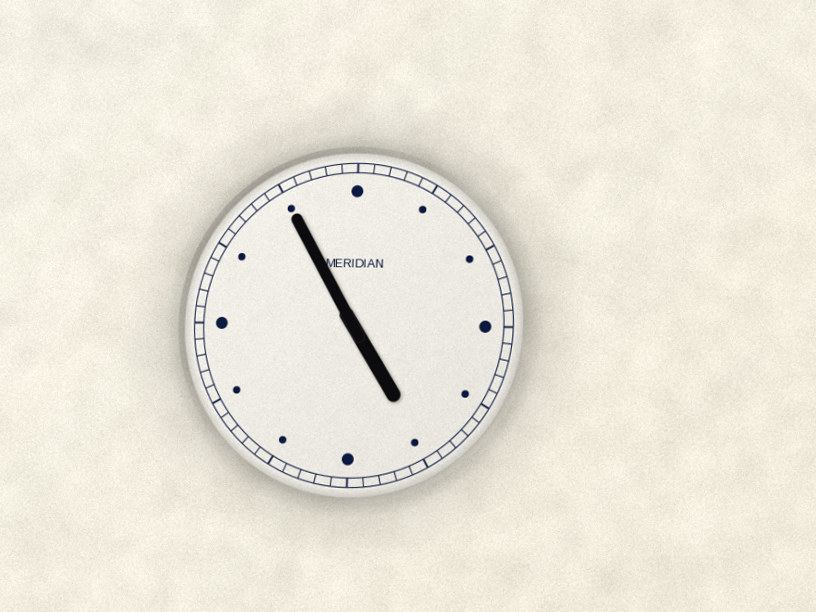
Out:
4.55
